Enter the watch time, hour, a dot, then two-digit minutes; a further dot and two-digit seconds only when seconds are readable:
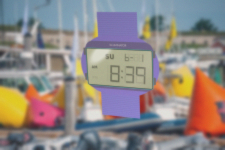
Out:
8.39
